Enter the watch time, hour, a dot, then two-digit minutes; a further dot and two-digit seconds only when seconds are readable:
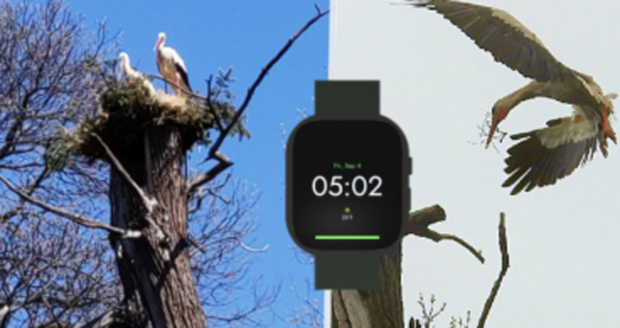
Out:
5.02
